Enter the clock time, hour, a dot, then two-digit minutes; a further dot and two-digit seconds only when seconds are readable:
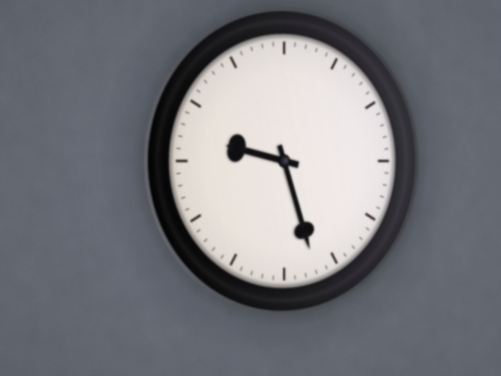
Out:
9.27
